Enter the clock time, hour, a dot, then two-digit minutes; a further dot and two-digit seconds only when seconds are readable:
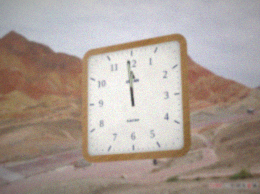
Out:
11.59
